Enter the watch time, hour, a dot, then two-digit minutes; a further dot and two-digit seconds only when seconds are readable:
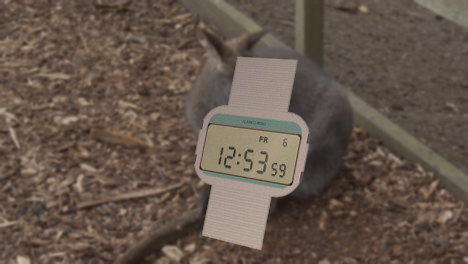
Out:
12.53.59
